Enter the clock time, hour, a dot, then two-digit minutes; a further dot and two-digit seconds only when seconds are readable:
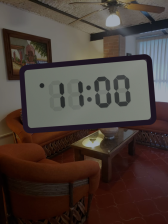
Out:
11.00
